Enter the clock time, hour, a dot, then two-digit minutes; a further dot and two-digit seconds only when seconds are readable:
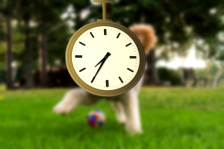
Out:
7.35
